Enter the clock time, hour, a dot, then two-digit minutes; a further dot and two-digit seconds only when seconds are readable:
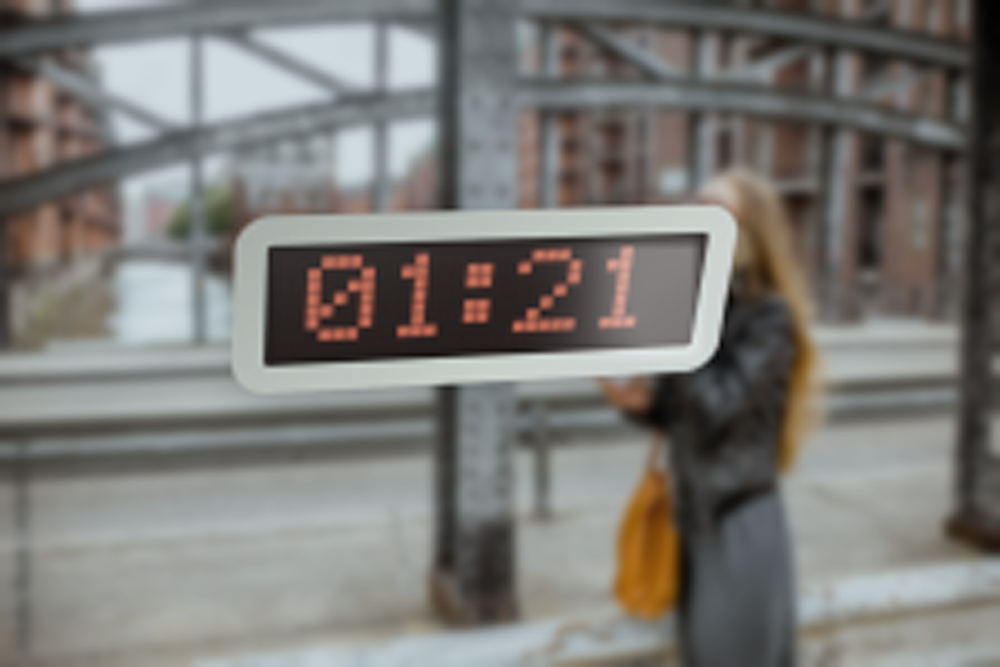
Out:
1.21
